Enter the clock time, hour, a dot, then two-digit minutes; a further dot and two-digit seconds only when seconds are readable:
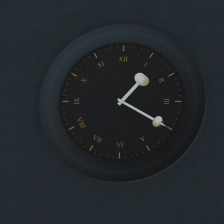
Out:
1.20
